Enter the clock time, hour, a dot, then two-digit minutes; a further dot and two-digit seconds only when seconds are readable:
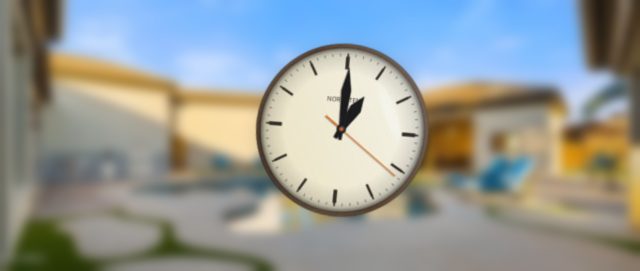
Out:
1.00.21
